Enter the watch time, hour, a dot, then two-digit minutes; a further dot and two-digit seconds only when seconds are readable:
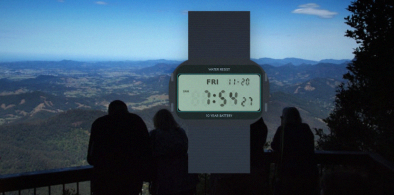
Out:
7.54.27
